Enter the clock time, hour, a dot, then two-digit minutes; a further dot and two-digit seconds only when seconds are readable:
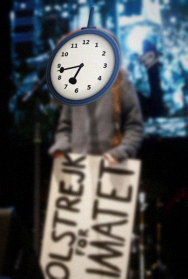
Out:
6.43
